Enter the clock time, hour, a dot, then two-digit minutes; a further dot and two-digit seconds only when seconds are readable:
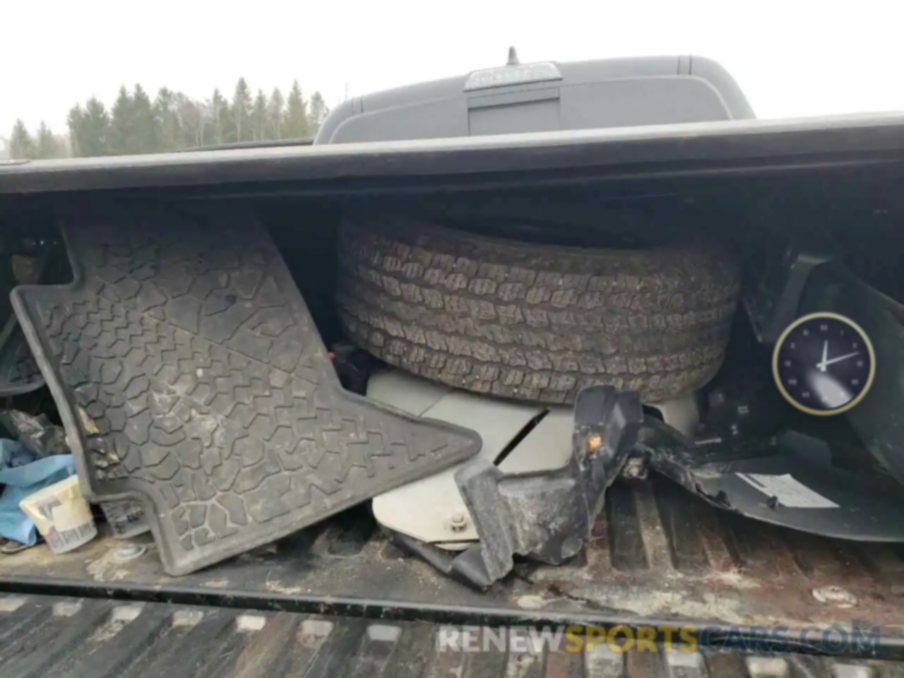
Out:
12.12
